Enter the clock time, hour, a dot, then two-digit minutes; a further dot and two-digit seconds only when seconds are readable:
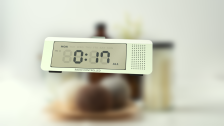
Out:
0.17
